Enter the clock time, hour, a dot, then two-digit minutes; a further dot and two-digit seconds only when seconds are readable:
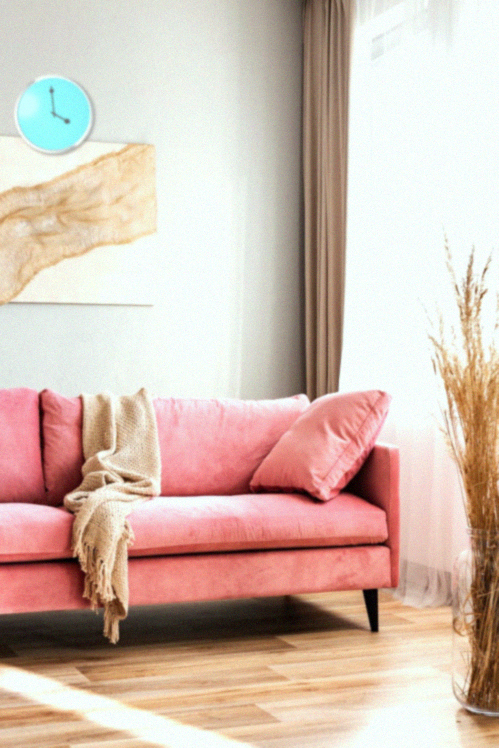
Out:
3.59
